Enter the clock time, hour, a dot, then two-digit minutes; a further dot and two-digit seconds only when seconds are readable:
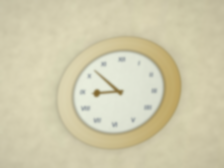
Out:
8.52
